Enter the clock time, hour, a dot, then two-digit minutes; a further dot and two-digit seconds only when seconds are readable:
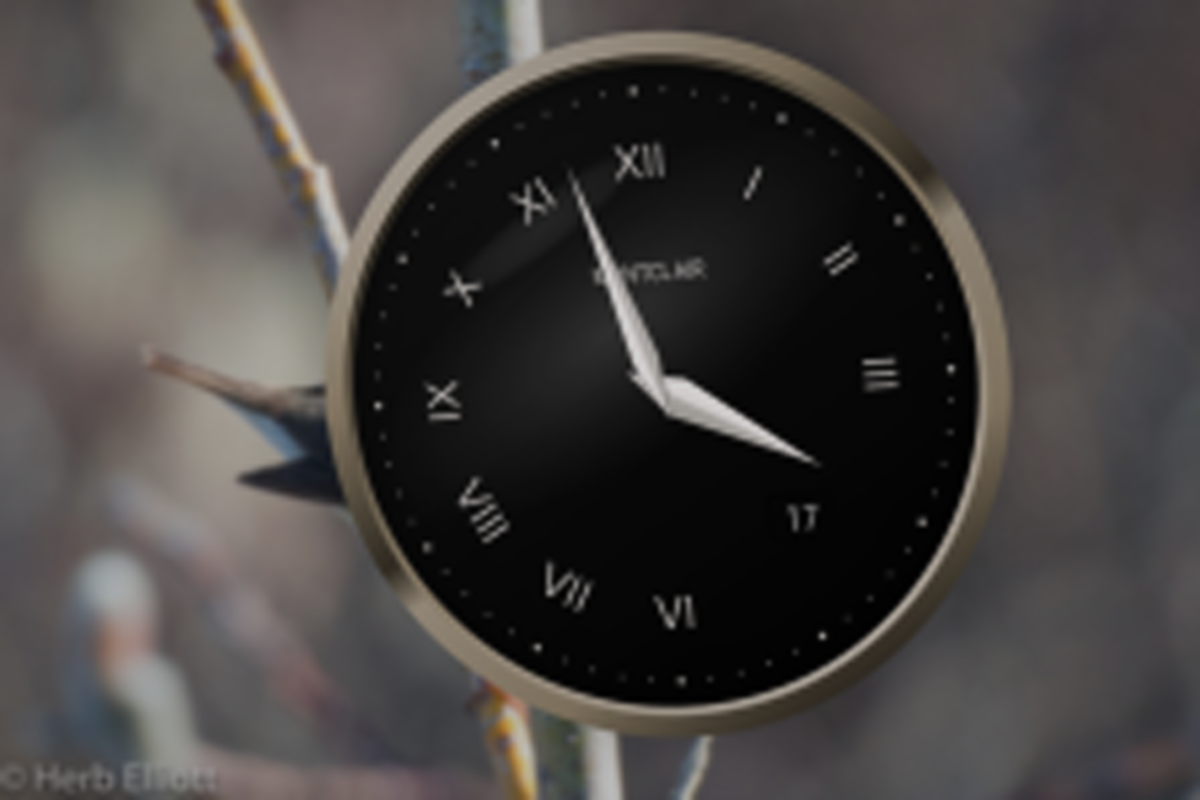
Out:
3.57
